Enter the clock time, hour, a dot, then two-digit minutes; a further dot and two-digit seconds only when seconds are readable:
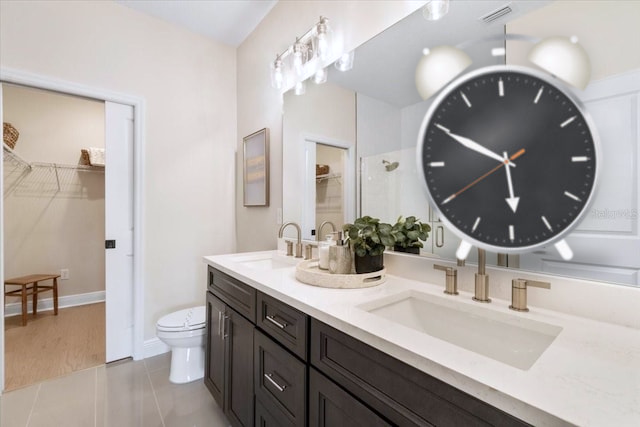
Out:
5.49.40
